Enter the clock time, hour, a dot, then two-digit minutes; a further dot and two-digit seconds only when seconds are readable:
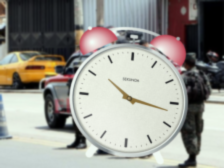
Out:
10.17
